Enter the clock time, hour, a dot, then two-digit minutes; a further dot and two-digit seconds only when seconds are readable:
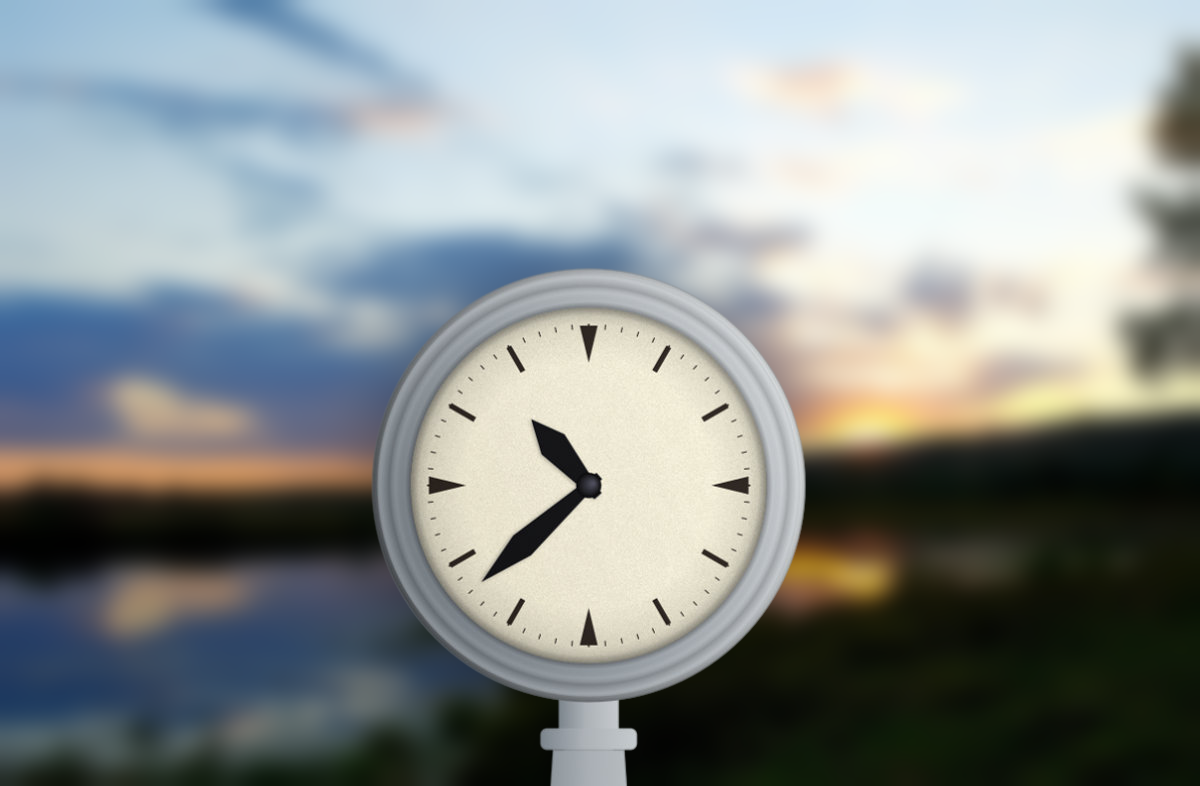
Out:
10.38
